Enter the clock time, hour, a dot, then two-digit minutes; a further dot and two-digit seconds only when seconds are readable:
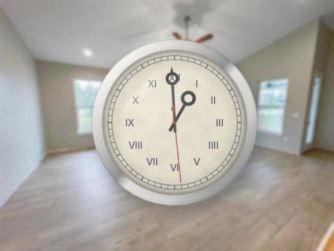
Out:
12.59.29
